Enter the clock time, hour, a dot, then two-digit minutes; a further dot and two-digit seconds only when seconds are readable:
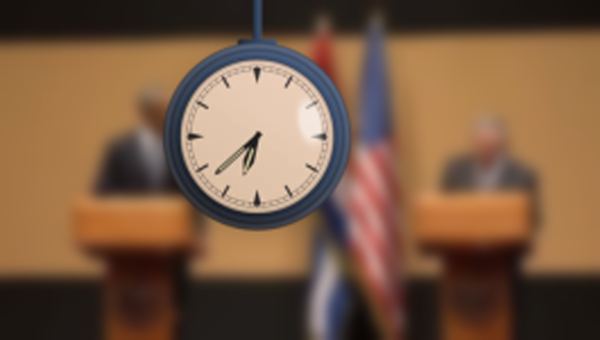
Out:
6.38
